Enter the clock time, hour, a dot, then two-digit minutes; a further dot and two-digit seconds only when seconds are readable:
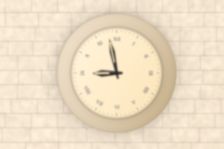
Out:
8.58
